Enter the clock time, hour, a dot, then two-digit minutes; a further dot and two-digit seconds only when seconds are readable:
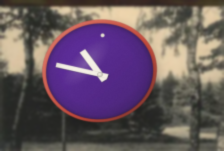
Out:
10.47
